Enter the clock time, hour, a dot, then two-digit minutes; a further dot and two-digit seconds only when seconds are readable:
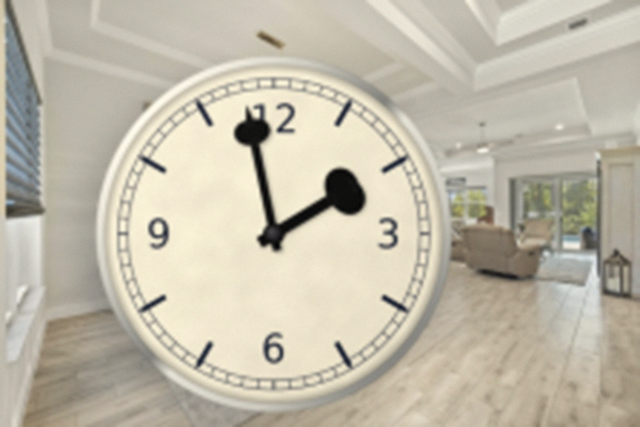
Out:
1.58
